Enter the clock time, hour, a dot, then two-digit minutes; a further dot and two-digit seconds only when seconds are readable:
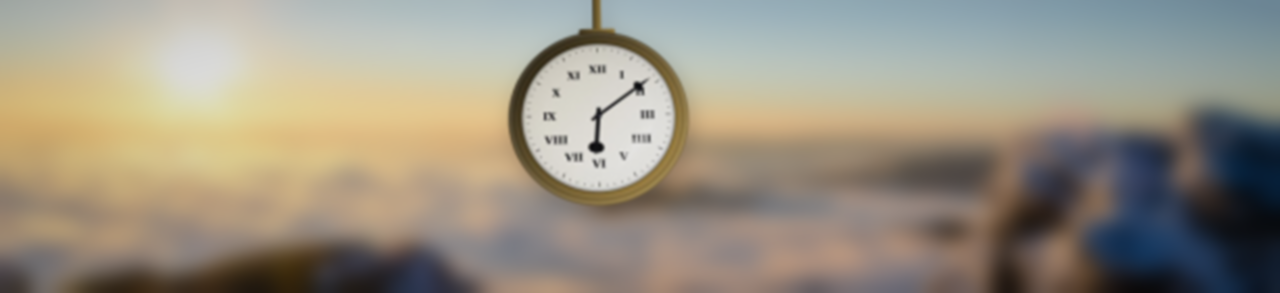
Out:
6.09
